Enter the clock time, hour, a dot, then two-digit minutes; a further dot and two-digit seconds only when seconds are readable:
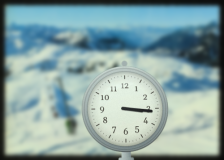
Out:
3.16
